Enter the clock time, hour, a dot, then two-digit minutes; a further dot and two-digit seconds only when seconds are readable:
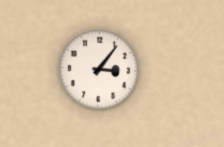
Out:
3.06
